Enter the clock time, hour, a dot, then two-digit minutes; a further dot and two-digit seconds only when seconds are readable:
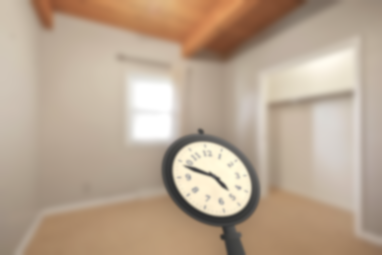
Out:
4.49
